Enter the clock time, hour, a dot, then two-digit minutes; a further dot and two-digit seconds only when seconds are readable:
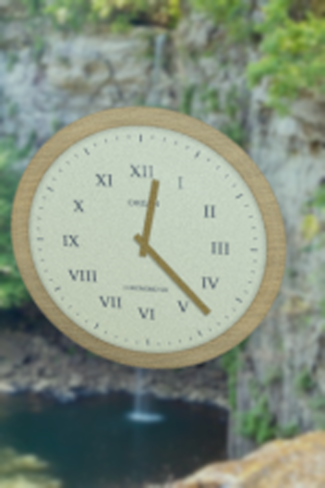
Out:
12.23
